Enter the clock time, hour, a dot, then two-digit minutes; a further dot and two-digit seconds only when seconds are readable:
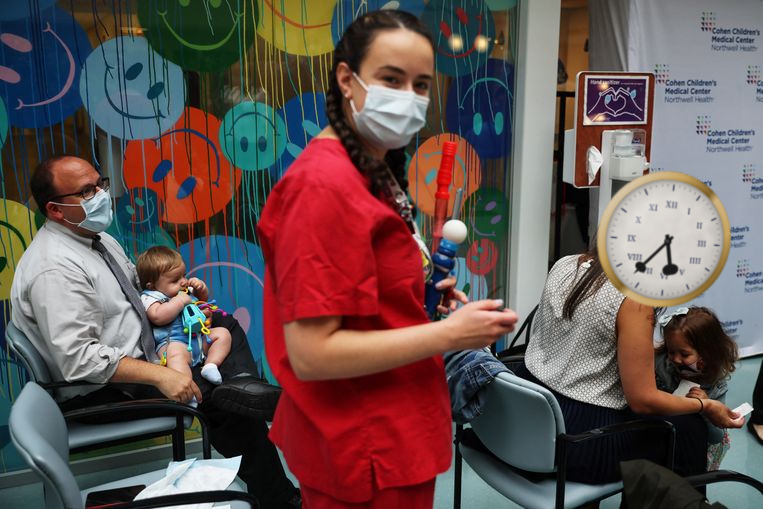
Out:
5.37
